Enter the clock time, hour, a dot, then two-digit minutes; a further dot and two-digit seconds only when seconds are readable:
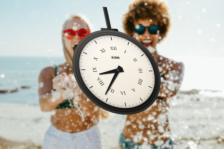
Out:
8.36
